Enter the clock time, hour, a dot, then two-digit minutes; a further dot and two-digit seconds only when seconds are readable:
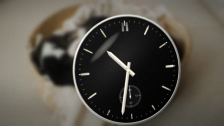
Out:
10.32
